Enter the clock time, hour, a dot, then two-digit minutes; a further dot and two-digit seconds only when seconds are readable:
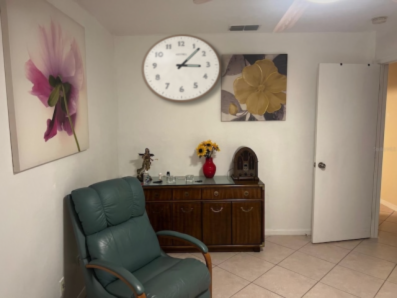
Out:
3.07
